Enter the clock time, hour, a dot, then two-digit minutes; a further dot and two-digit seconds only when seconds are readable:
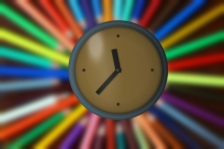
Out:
11.37
